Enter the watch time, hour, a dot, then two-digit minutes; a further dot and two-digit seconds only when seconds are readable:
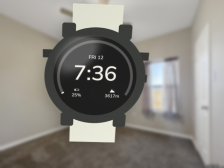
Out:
7.36
